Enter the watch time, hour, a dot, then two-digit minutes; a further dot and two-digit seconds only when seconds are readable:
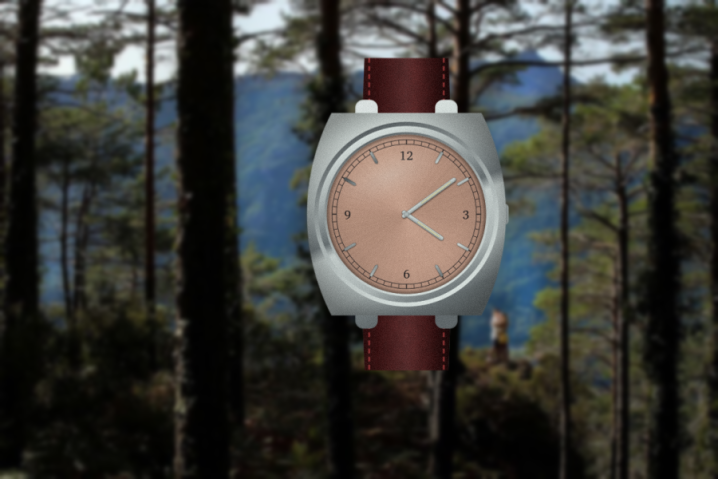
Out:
4.09
